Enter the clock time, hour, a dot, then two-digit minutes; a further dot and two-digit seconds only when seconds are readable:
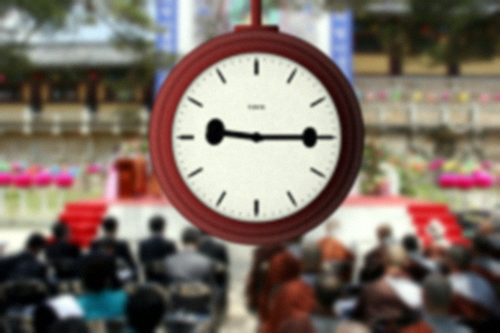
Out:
9.15
